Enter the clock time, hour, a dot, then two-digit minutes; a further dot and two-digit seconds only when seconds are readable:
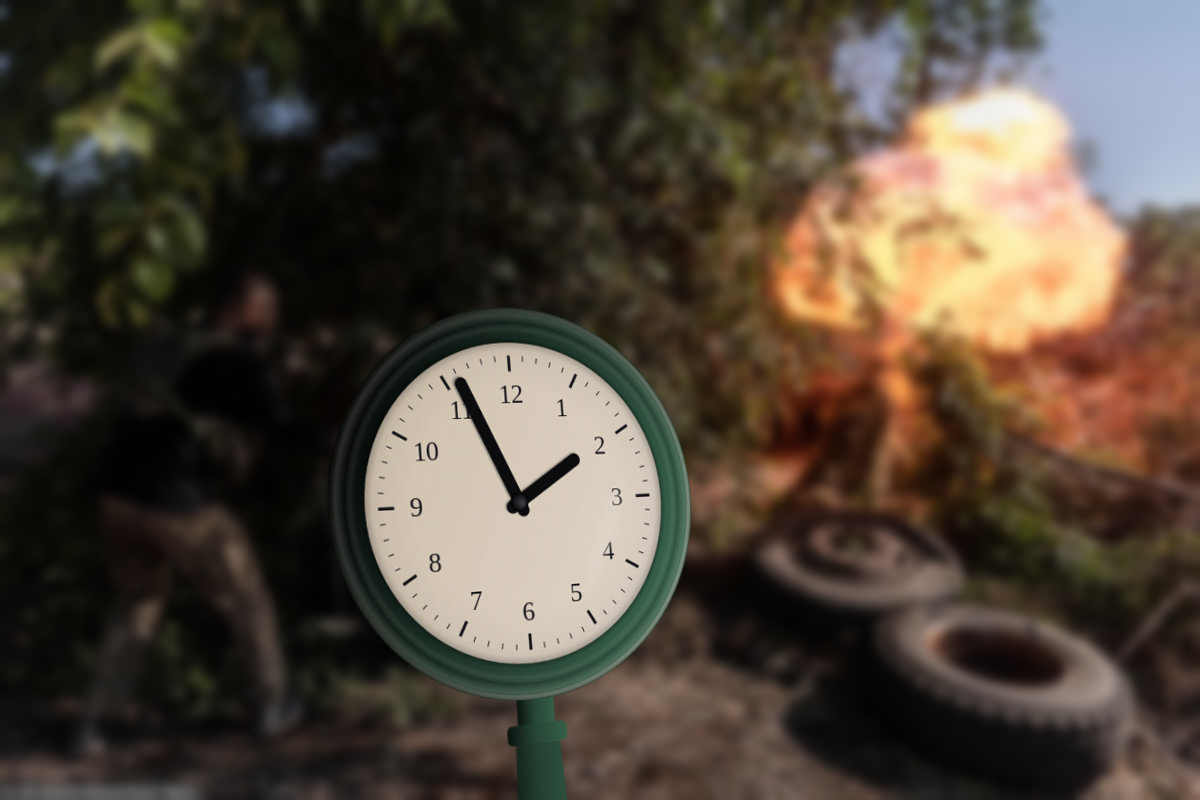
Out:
1.56
